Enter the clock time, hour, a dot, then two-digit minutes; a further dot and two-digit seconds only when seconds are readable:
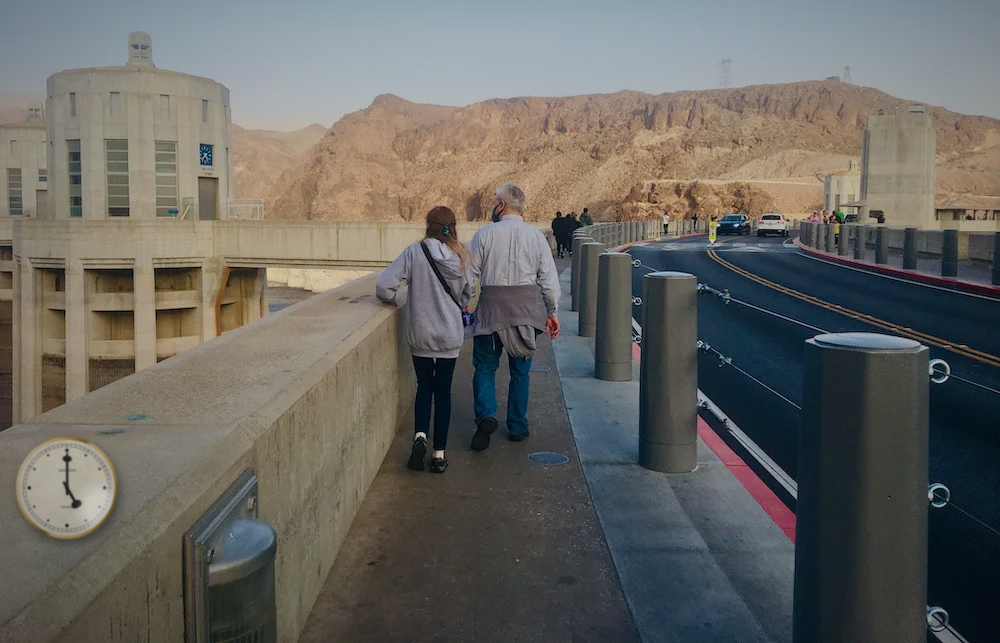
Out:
5.00
